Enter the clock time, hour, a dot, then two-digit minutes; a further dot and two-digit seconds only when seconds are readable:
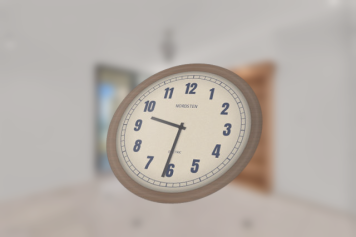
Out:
9.31
